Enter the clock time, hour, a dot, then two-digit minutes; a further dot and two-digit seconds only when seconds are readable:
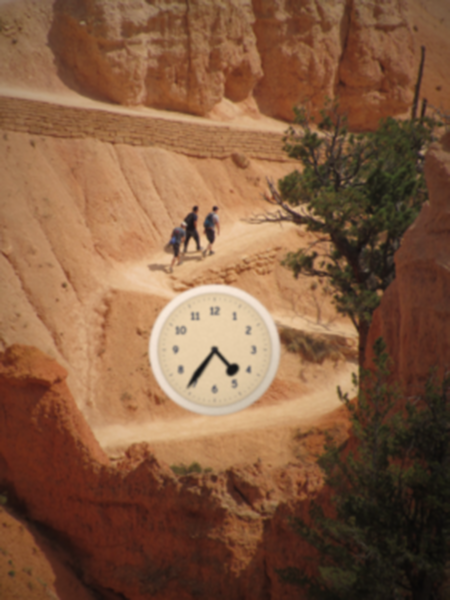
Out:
4.36
